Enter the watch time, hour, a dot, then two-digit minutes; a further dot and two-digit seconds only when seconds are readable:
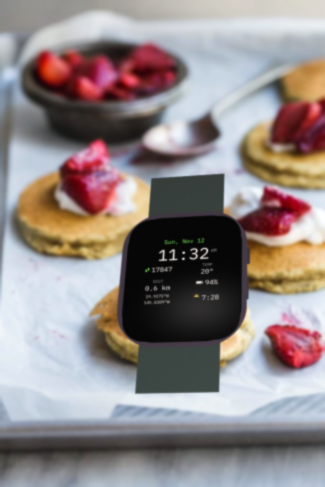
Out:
11.32
